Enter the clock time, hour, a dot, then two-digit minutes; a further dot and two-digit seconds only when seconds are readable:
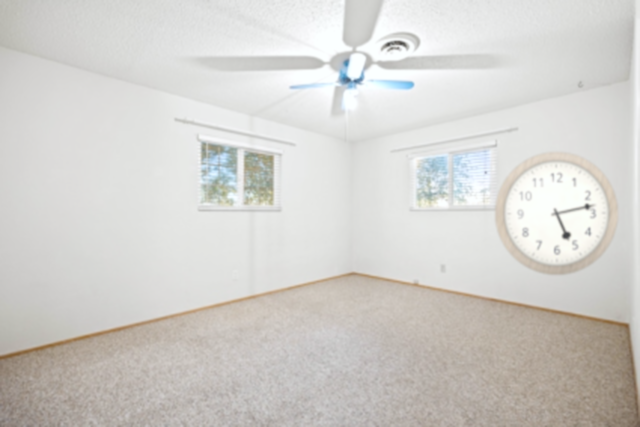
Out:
5.13
